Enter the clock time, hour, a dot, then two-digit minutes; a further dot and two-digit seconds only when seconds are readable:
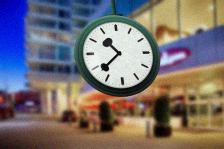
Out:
10.38
